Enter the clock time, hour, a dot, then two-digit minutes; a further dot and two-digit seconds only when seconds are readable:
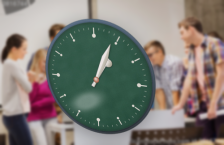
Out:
1.04
